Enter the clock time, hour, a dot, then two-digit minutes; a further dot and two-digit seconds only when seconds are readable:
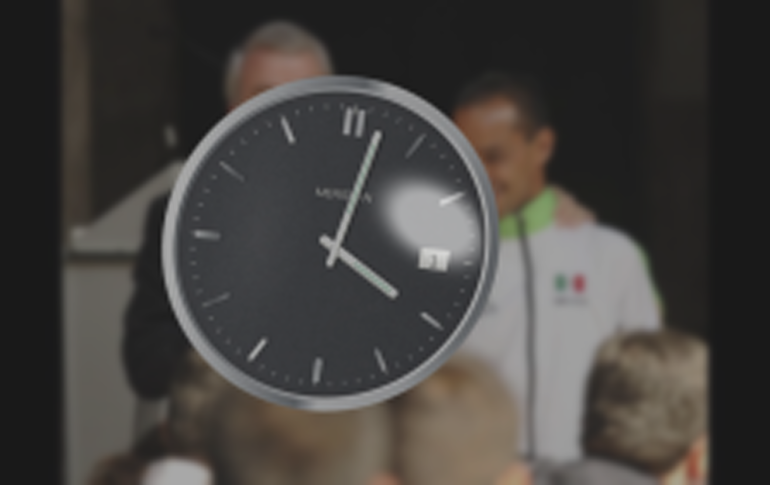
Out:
4.02
